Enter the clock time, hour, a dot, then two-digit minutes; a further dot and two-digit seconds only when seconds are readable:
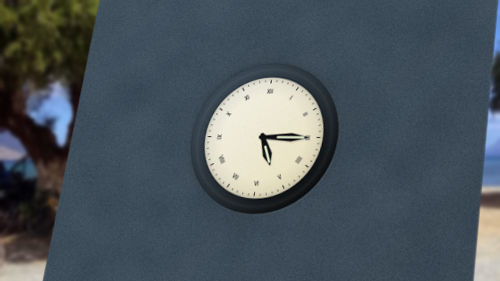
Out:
5.15
